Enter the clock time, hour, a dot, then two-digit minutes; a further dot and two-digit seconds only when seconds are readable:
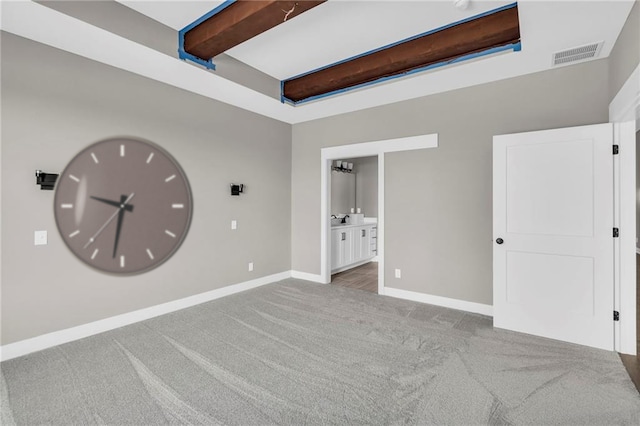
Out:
9.31.37
